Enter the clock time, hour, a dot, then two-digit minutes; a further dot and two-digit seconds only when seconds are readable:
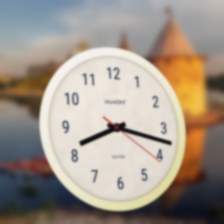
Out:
8.17.21
